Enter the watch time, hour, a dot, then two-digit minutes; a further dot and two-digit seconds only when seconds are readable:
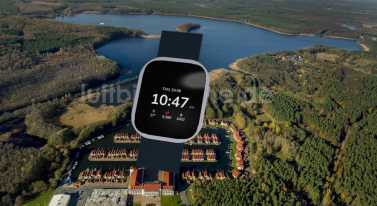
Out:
10.47
